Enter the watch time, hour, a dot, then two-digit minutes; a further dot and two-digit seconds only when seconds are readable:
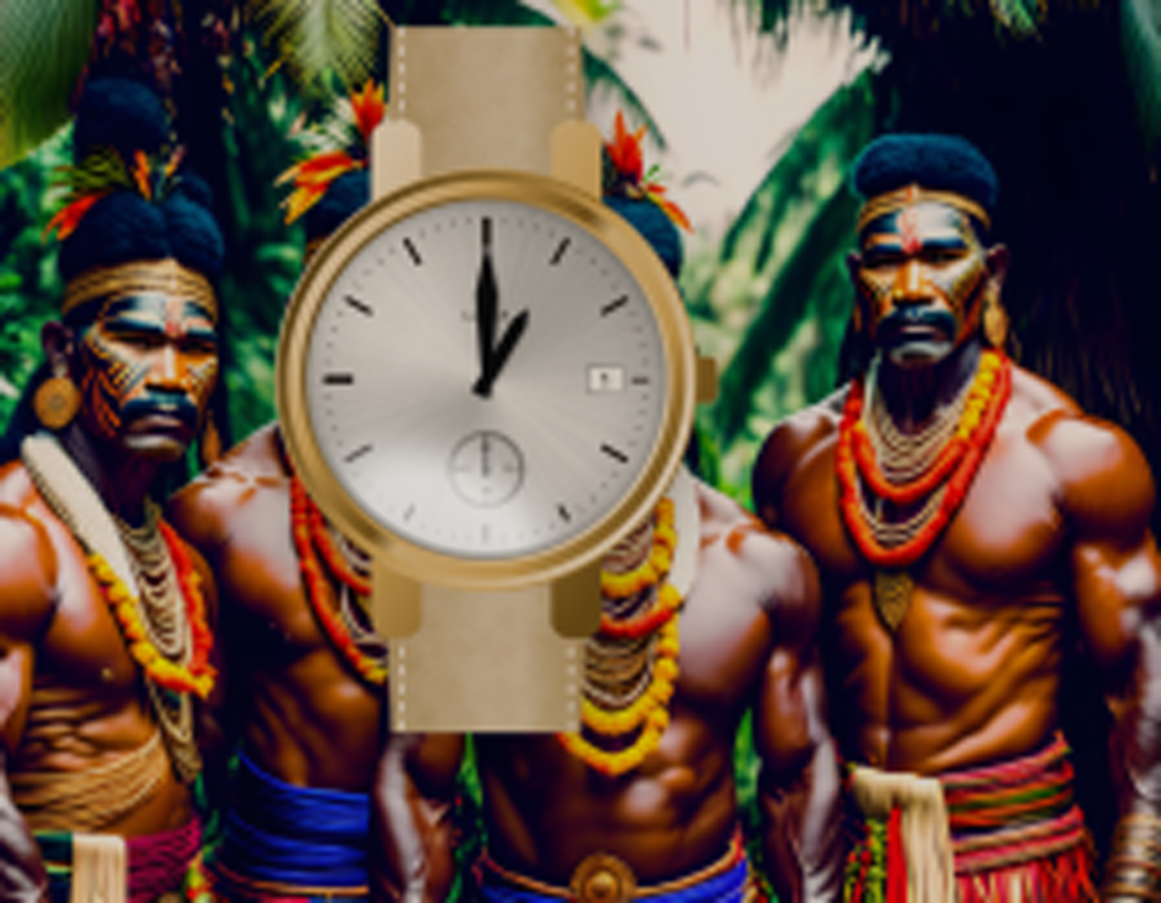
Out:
1.00
